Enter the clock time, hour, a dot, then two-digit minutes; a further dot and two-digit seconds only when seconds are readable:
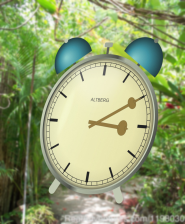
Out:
3.10
